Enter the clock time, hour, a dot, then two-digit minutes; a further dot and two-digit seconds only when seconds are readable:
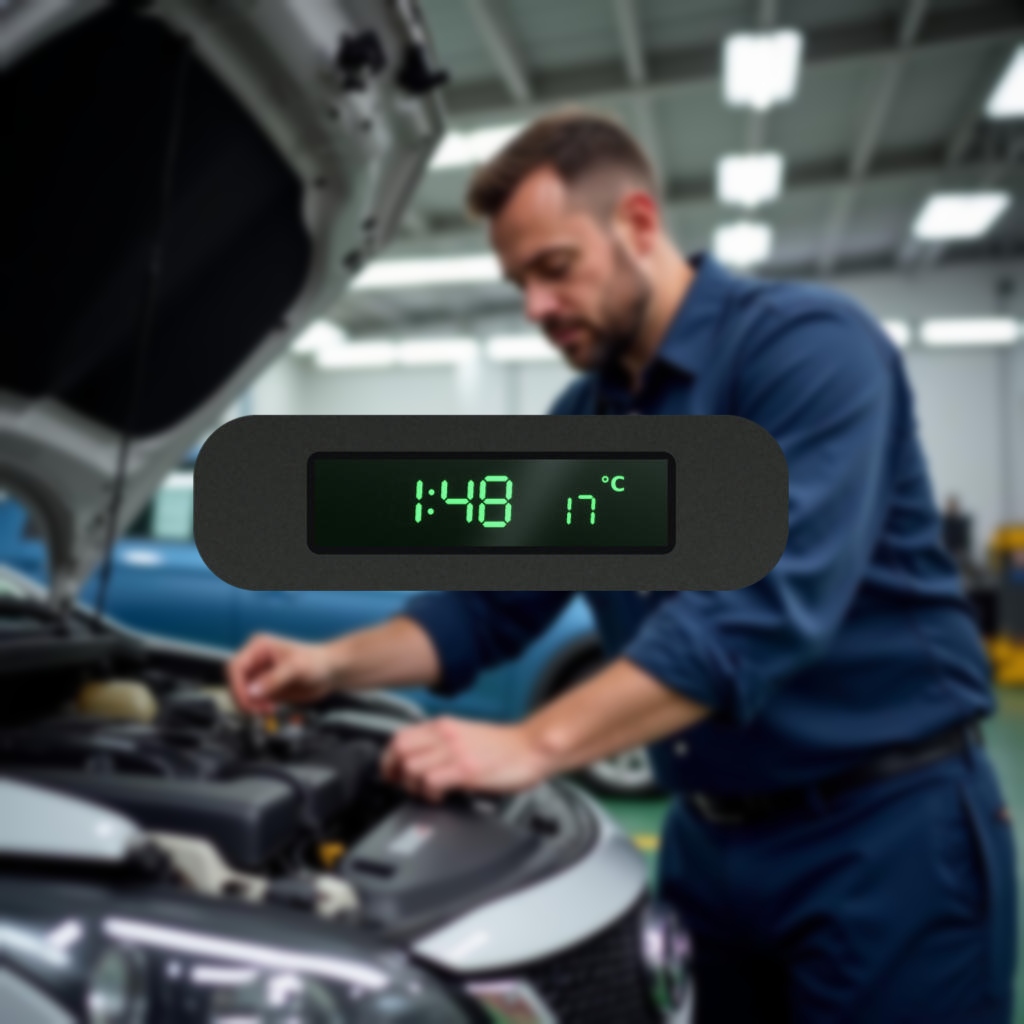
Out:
1.48
